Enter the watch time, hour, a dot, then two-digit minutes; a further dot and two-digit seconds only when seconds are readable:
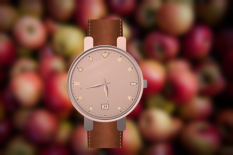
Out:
5.43
